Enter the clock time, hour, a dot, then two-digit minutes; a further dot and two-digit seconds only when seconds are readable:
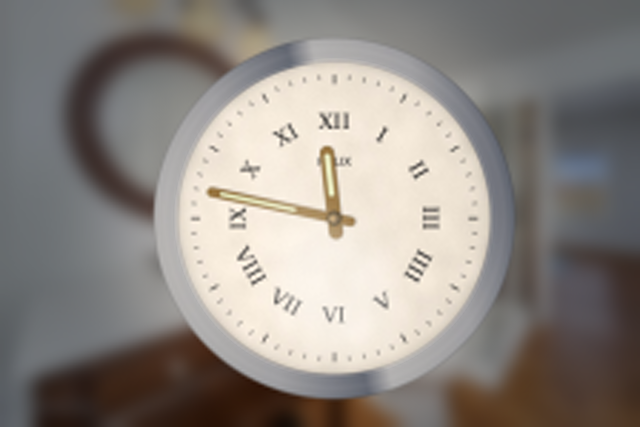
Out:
11.47
